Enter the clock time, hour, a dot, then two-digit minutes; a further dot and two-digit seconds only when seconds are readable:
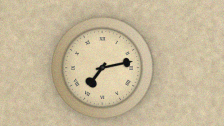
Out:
7.13
